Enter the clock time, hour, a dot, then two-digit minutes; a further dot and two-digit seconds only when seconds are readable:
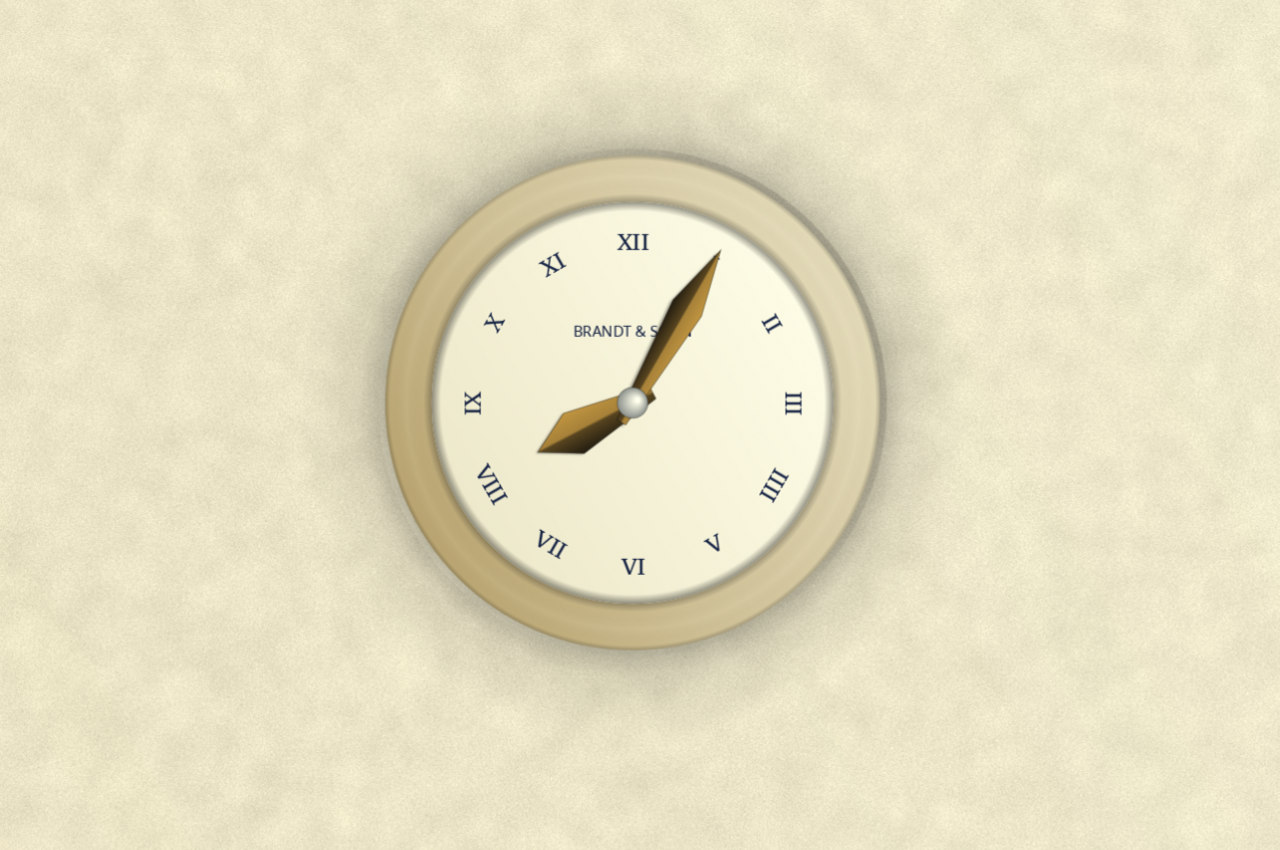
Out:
8.05
